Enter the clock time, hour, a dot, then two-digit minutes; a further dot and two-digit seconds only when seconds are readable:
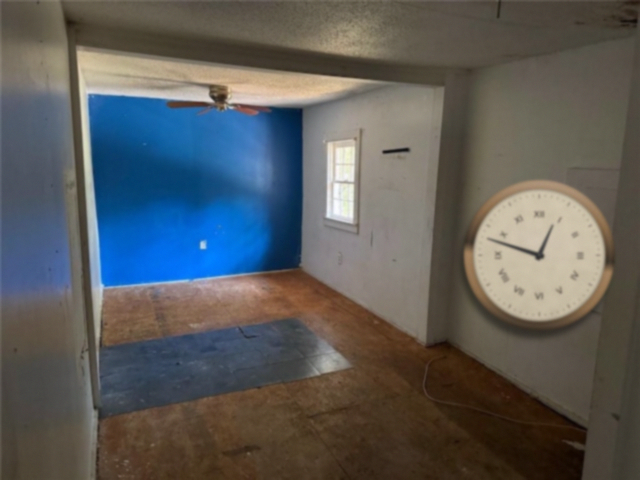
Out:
12.48
